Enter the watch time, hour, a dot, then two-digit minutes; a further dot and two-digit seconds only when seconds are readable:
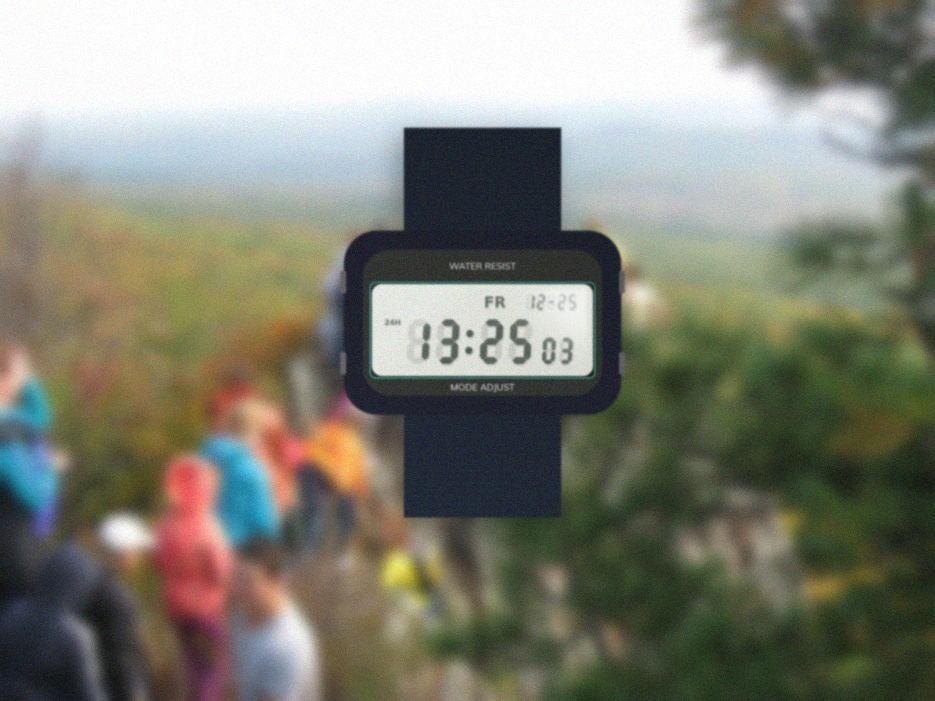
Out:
13.25.03
